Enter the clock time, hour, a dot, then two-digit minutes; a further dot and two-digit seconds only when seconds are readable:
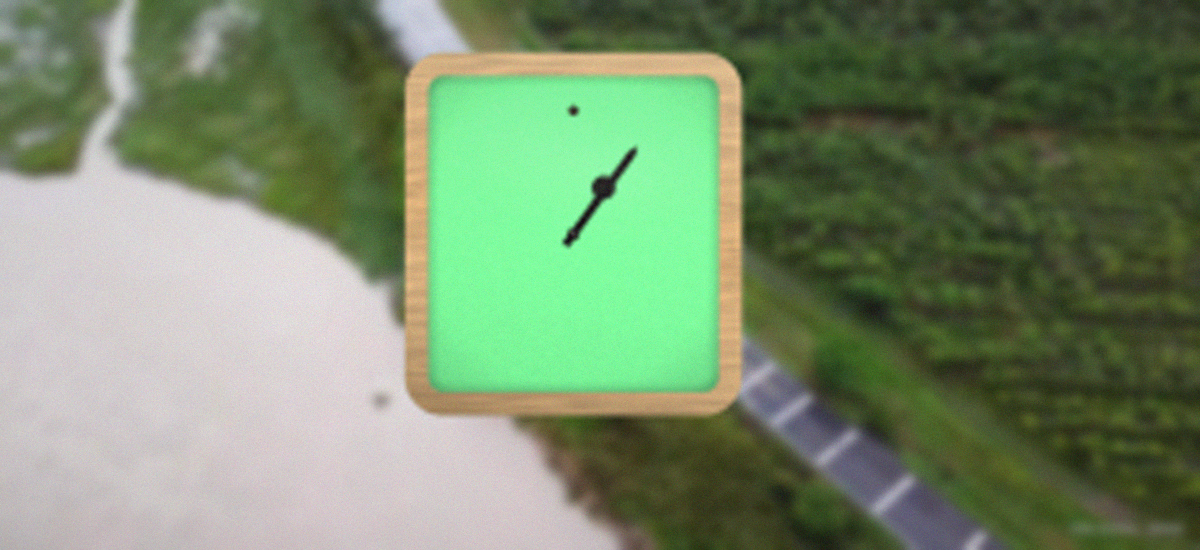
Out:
1.06
